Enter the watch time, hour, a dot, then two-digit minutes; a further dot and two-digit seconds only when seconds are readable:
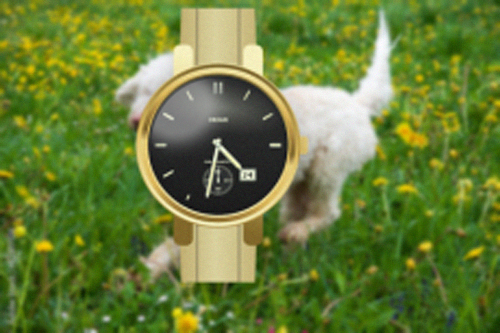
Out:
4.32
